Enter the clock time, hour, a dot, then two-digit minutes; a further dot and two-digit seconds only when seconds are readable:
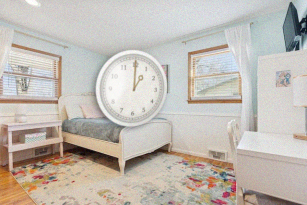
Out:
1.00
